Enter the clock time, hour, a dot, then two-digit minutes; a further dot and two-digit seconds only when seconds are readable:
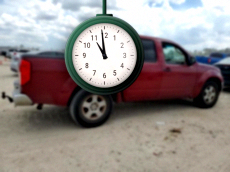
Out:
10.59
